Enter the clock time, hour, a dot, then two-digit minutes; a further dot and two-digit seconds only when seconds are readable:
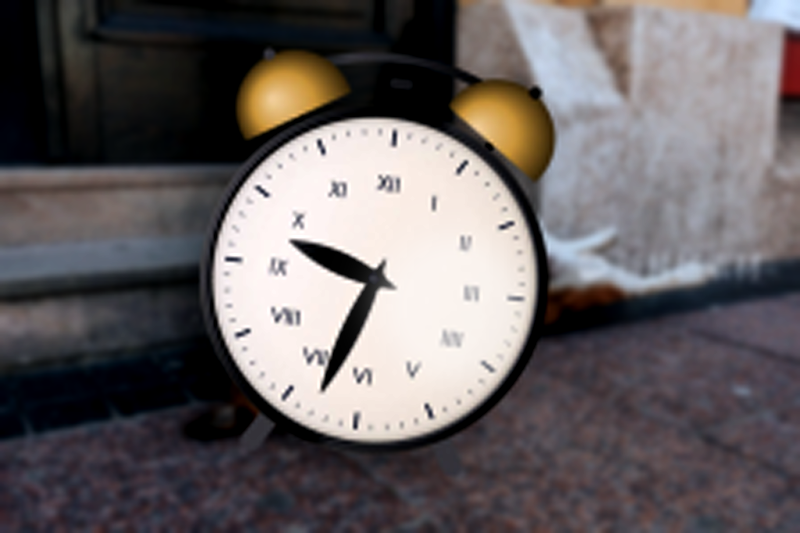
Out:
9.33
